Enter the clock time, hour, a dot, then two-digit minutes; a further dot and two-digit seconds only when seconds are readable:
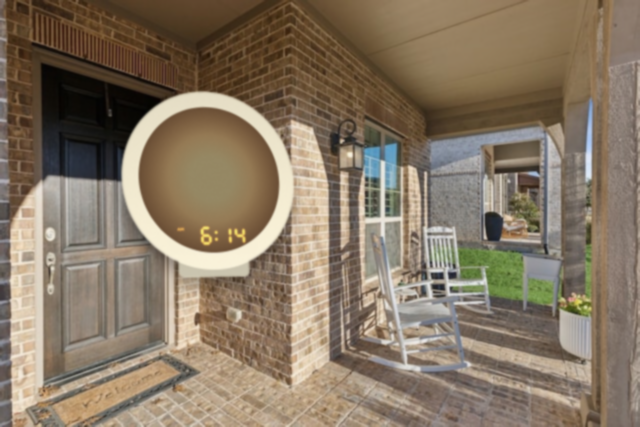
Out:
6.14
